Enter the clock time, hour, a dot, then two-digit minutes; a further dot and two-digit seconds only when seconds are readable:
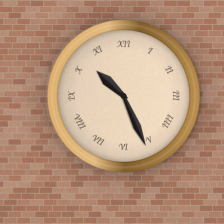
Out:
10.26
